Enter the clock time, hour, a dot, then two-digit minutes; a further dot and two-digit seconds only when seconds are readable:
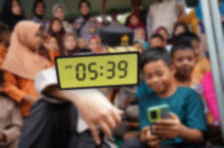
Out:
5.39
